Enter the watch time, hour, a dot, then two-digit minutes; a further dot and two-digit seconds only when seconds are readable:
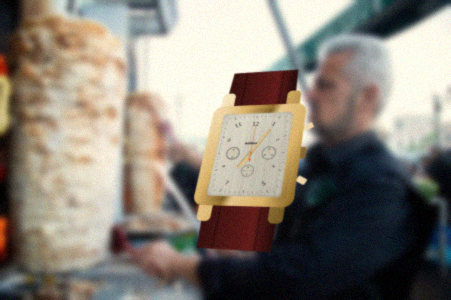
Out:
7.05
